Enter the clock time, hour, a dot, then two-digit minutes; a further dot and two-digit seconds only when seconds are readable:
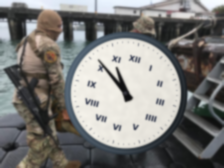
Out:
10.51
